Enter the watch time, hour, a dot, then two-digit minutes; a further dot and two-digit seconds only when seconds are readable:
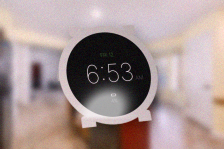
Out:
6.53
